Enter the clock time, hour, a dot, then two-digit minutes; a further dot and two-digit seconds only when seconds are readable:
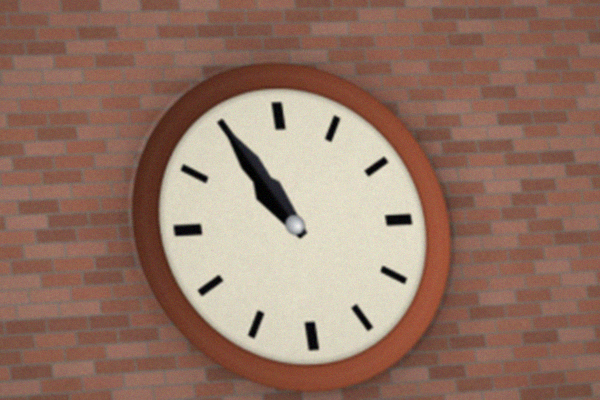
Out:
10.55
